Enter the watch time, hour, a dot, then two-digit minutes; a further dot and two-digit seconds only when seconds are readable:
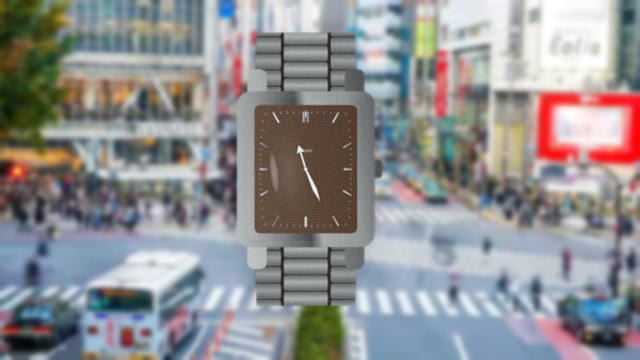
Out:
11.26
